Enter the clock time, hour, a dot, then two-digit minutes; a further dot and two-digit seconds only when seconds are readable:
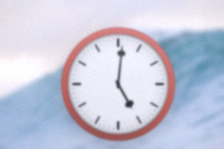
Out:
5.01
